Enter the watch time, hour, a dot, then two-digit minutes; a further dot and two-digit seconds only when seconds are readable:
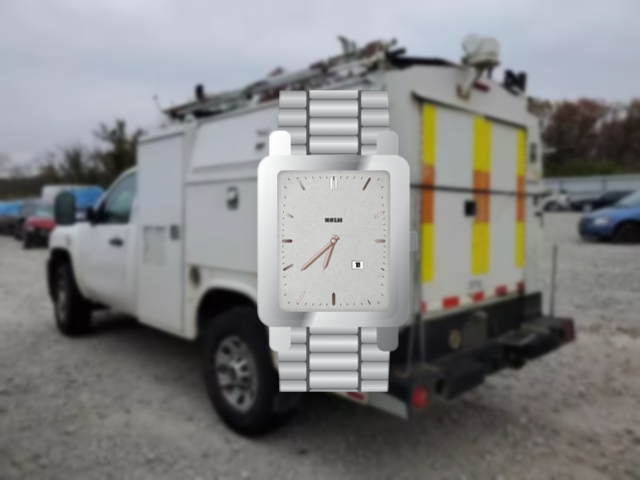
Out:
6.38
